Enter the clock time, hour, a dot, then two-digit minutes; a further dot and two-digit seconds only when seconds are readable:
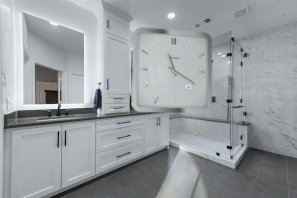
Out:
11.20
